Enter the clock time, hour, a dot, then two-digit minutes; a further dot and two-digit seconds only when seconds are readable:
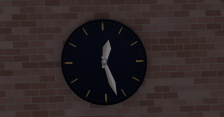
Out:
12.27
